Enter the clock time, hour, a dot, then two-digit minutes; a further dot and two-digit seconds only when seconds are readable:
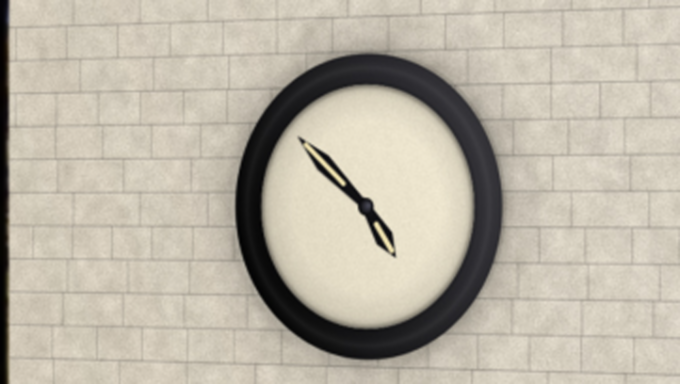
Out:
4.52
